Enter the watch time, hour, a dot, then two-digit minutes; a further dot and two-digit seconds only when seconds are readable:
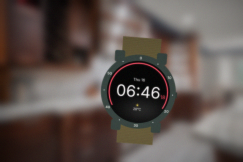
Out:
6.46
